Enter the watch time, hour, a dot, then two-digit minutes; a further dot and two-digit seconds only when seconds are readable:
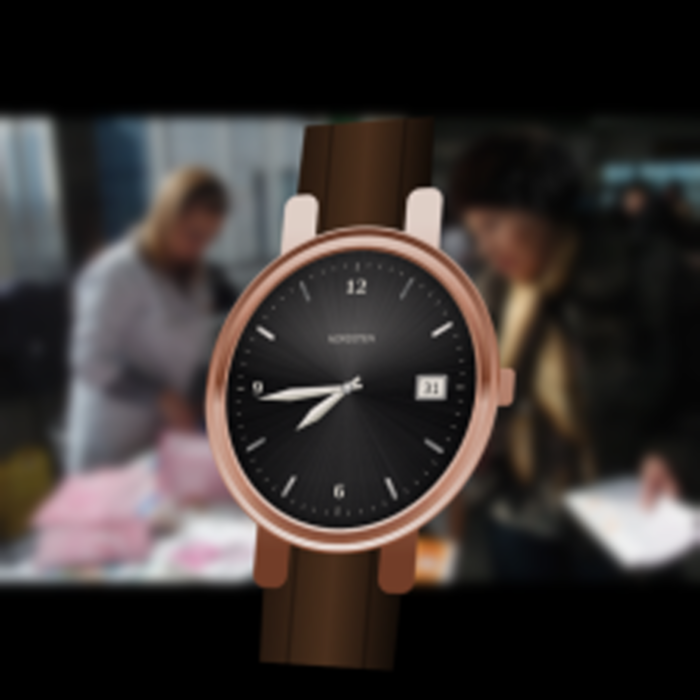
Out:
7.44
